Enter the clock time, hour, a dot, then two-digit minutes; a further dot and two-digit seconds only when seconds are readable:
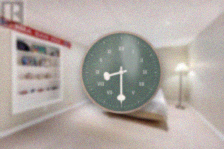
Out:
8.30
